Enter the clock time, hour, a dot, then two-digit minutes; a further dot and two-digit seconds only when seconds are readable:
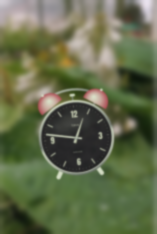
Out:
12.47
